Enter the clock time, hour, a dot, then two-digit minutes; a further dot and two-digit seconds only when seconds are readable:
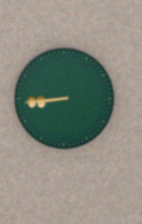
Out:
8.44
